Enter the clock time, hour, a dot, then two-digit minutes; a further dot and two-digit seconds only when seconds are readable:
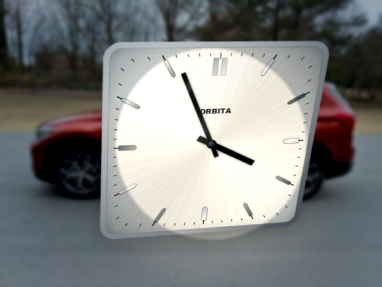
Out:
3.56
